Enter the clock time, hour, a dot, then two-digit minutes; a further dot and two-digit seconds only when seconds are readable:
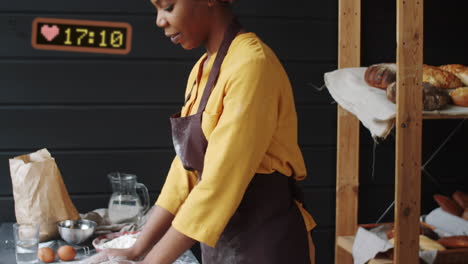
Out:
17.10
